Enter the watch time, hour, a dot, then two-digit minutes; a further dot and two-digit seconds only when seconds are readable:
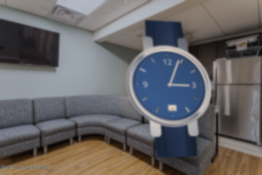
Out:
3.04
